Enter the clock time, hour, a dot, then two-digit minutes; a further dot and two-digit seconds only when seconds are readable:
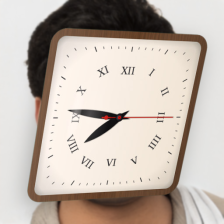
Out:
7.46.15
